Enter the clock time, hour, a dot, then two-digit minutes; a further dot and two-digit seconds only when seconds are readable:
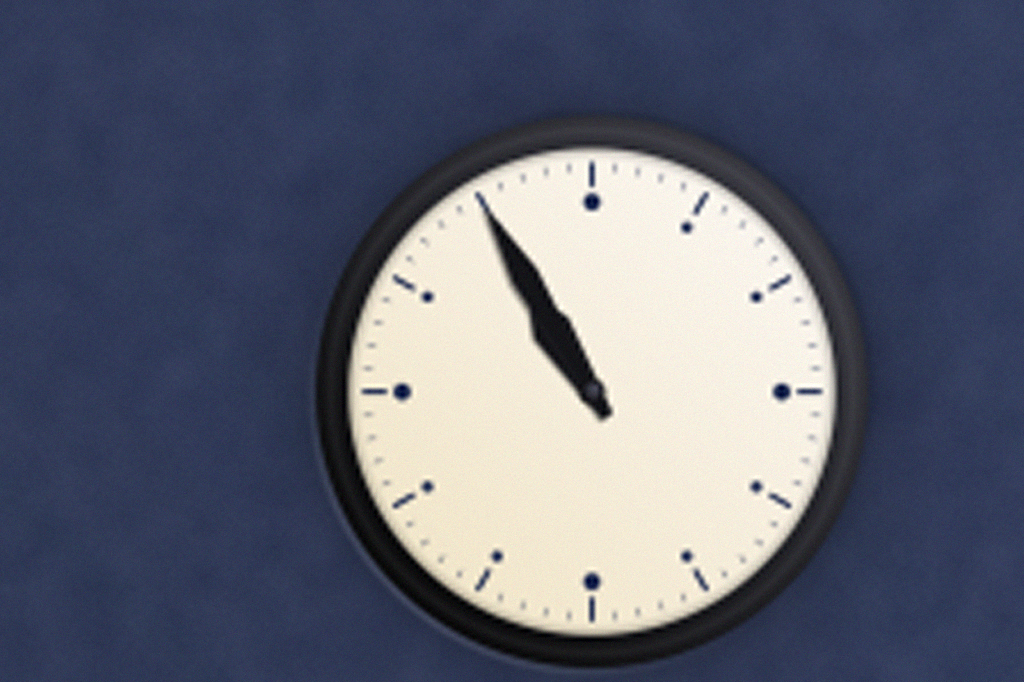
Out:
10.55
